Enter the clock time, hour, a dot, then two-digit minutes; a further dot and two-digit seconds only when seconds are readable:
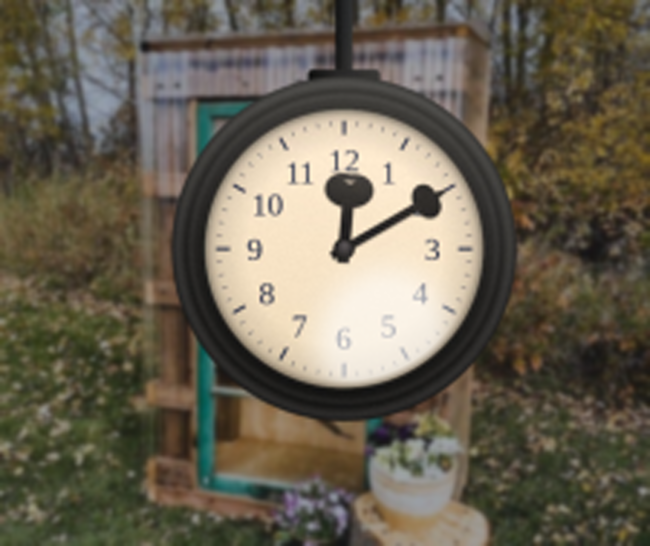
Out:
12.10
